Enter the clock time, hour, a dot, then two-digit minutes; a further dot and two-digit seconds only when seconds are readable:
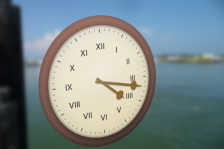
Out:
4.17
